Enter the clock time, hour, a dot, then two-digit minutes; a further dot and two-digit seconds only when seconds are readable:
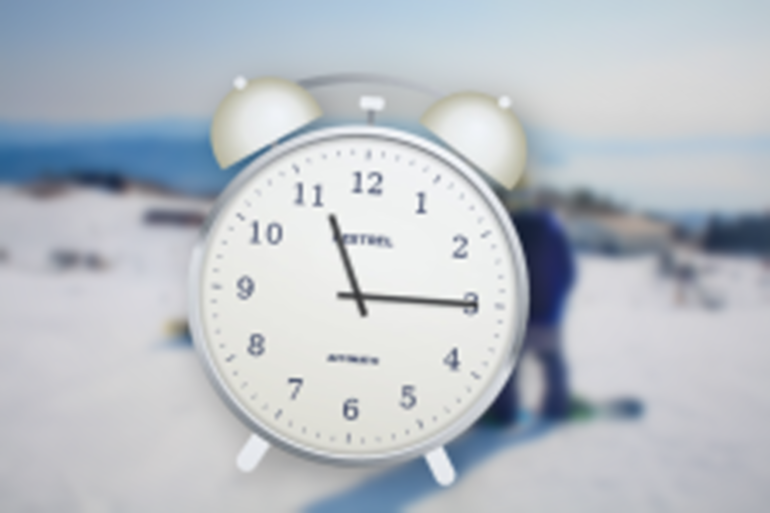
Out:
11.15
